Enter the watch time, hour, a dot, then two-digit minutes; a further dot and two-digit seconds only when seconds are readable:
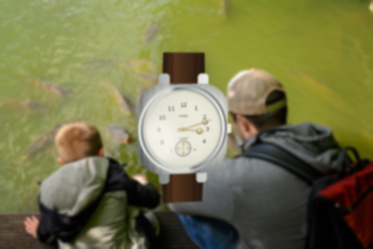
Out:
3.12
